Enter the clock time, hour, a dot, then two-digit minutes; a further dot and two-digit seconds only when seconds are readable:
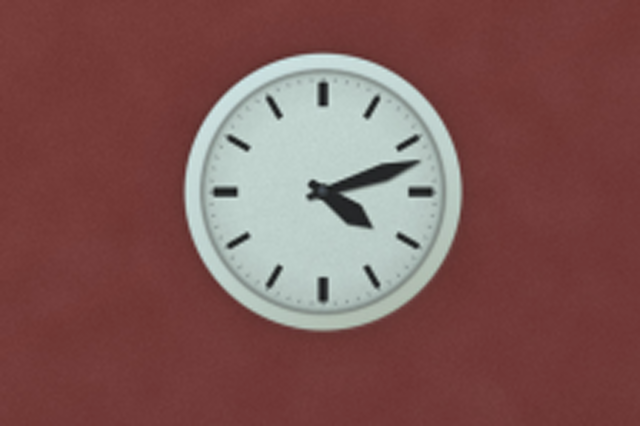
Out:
4.12
